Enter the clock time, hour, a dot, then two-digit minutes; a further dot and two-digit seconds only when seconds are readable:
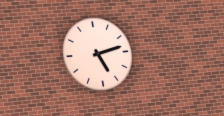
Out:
5.13
